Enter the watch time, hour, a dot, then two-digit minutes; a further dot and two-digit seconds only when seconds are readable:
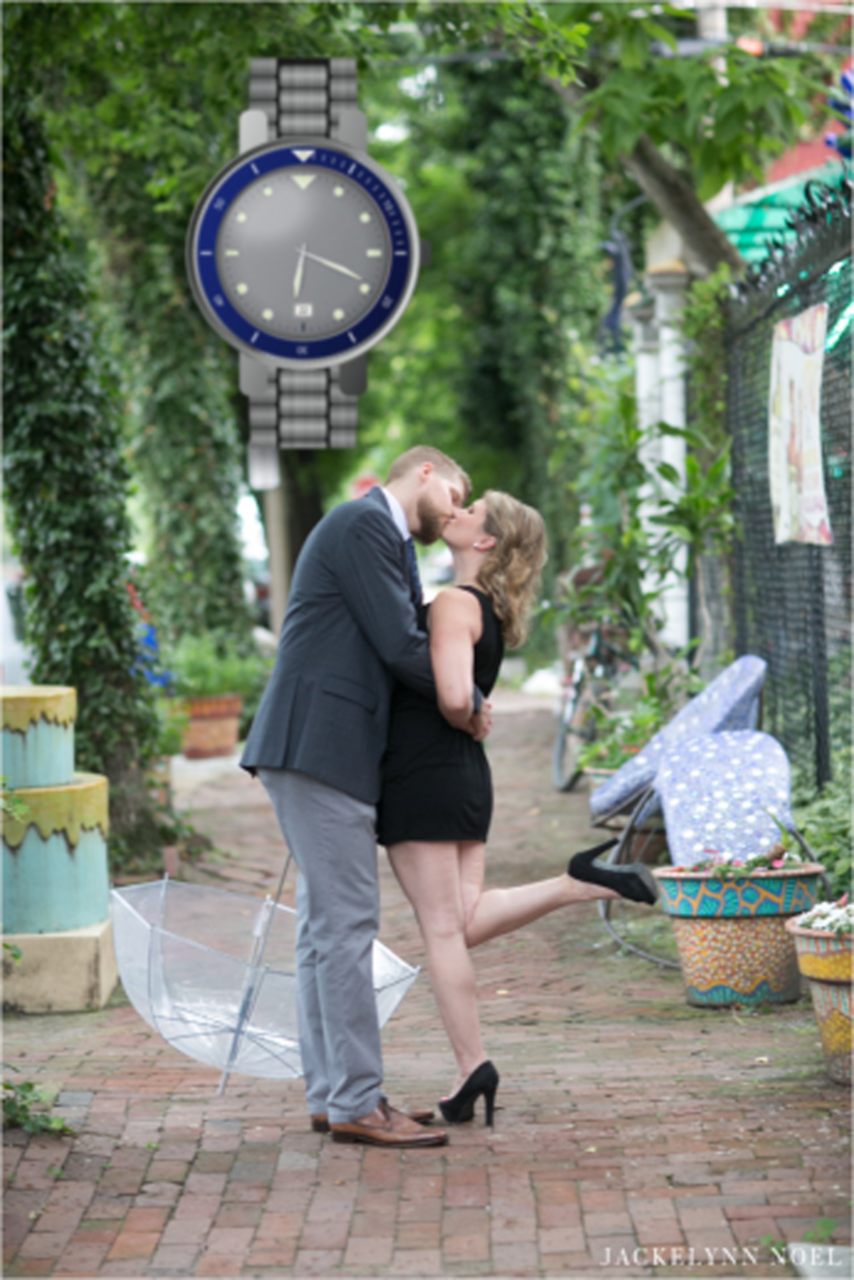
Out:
6.19
